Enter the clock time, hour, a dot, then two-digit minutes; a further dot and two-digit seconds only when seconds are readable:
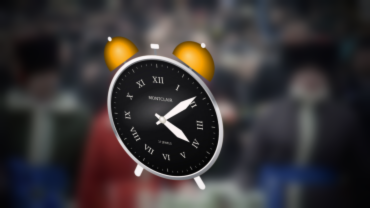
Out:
4.09
